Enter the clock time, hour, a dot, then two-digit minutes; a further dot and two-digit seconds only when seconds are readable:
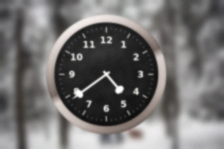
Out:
4.39
